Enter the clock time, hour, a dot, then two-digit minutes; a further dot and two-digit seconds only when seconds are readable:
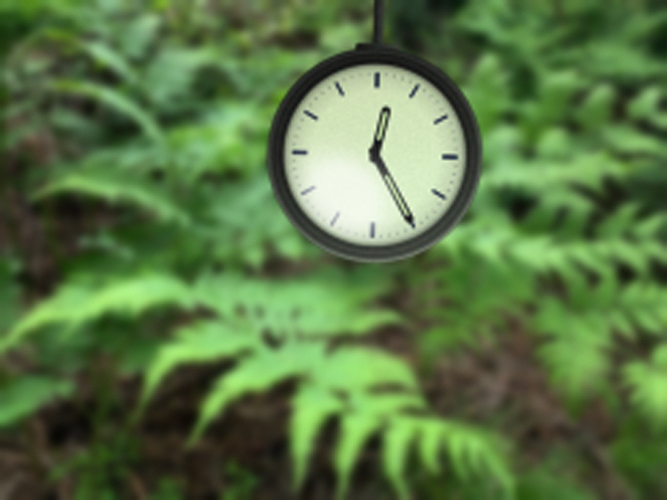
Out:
12.25
